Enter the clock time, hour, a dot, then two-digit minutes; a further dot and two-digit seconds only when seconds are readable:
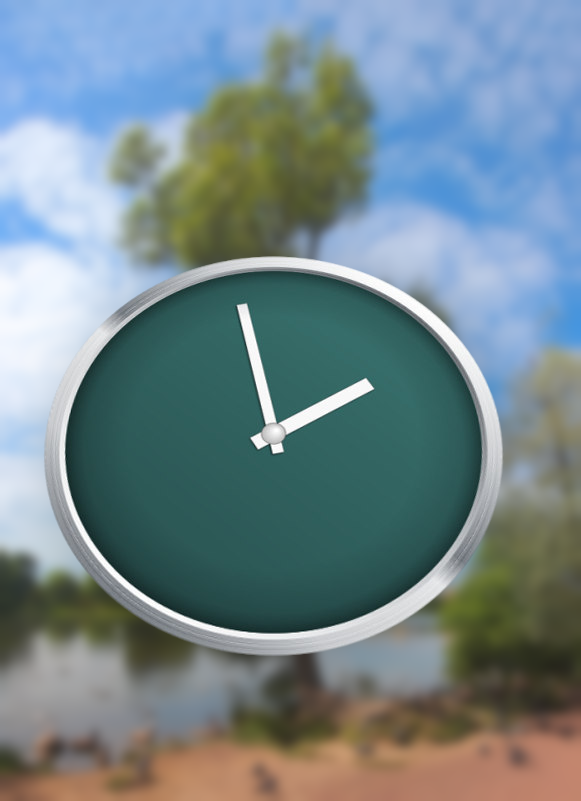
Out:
1.58
